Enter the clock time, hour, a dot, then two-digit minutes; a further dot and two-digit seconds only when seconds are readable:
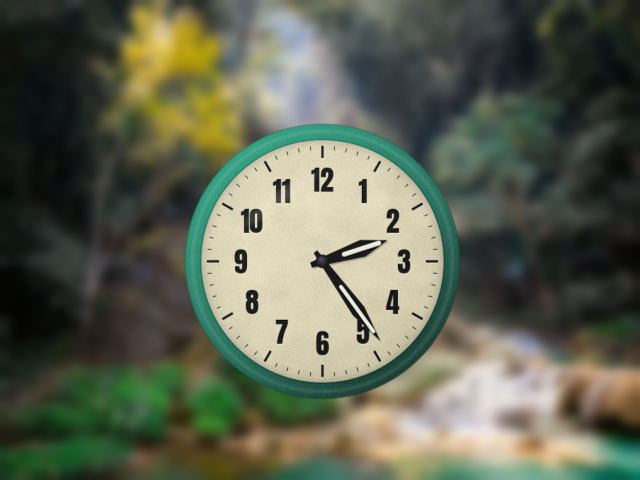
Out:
2.24
